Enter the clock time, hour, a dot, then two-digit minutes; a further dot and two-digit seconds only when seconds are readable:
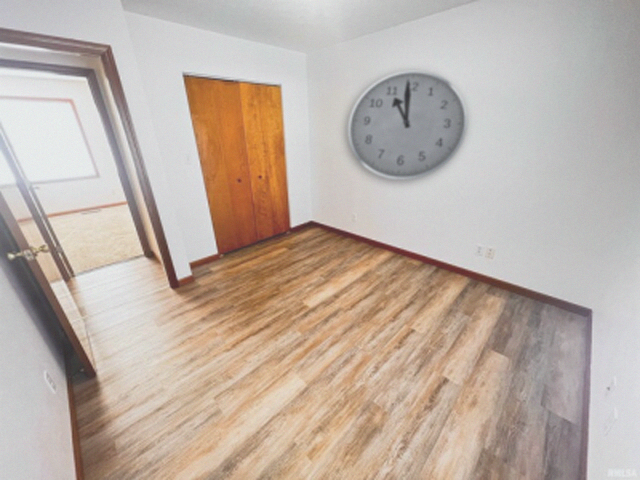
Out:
10.59
